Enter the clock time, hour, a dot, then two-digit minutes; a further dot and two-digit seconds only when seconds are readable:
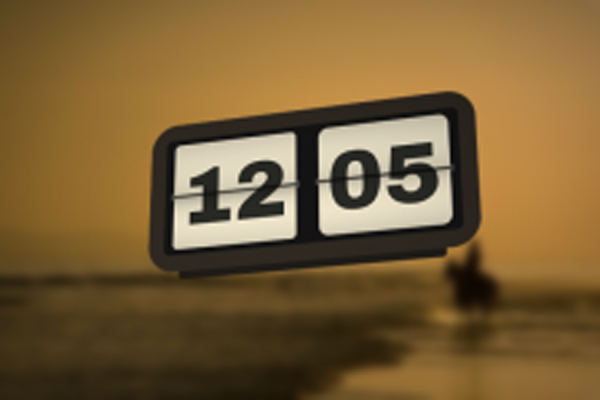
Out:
12.05
